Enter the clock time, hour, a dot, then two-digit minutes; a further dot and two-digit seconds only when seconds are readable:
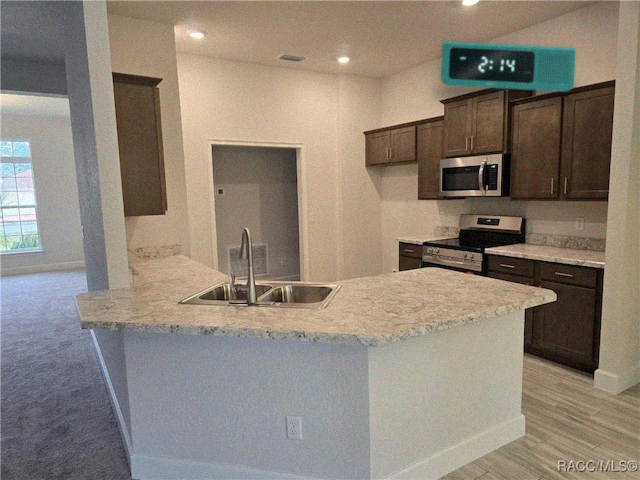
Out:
2.14
